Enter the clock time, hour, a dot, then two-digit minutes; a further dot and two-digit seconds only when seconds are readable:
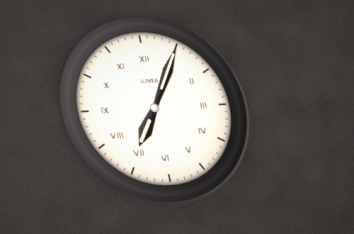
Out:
7.05
